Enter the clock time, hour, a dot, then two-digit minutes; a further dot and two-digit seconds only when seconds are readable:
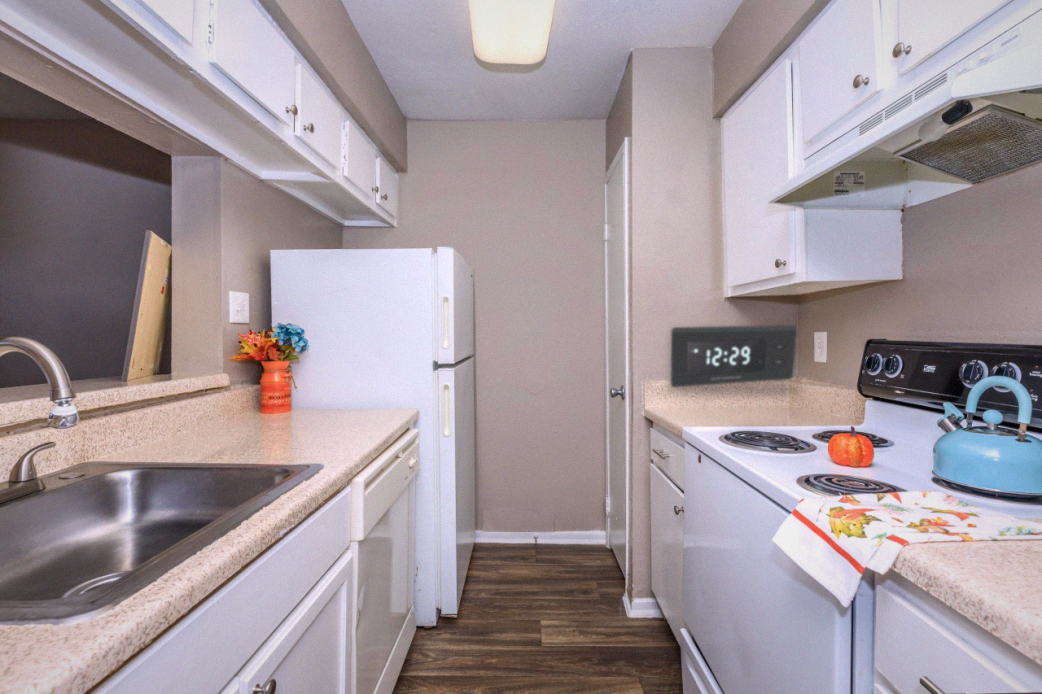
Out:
12.29
